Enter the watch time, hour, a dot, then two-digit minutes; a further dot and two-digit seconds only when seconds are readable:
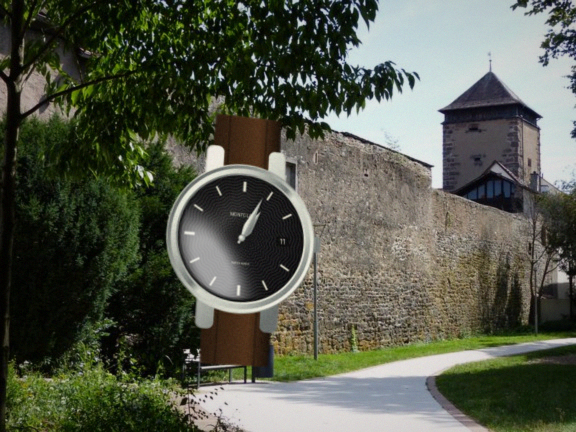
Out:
1.04
